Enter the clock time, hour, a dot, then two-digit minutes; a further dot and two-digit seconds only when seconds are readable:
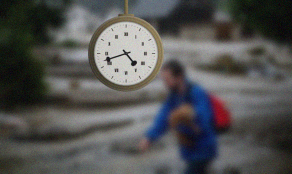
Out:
4.42
